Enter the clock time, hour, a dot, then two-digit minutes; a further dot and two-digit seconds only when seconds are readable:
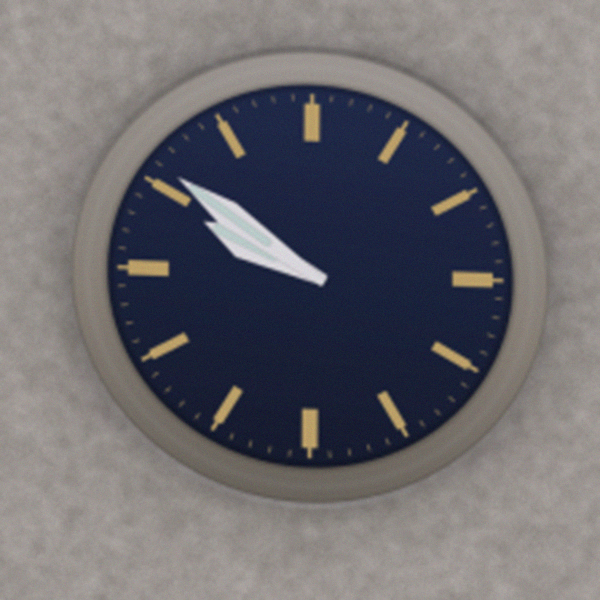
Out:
9.51
